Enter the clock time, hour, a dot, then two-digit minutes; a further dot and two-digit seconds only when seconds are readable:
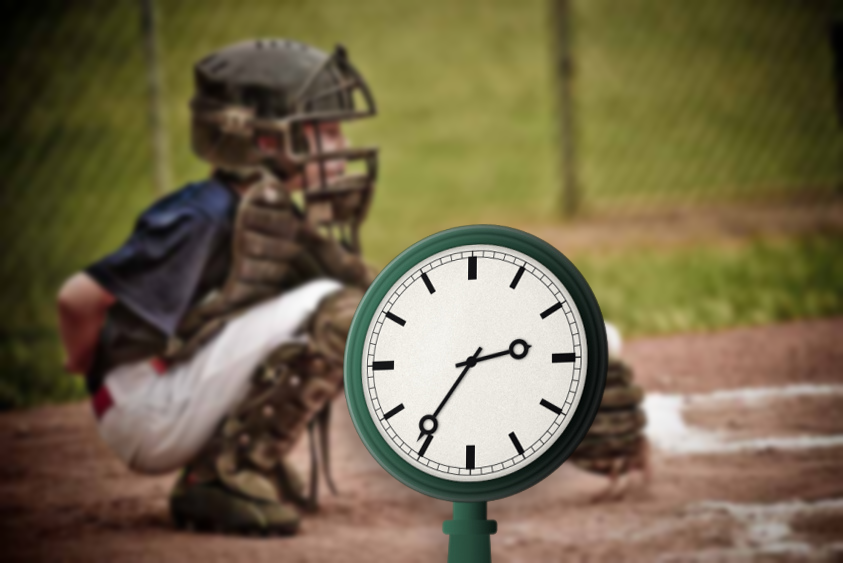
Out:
2.36
